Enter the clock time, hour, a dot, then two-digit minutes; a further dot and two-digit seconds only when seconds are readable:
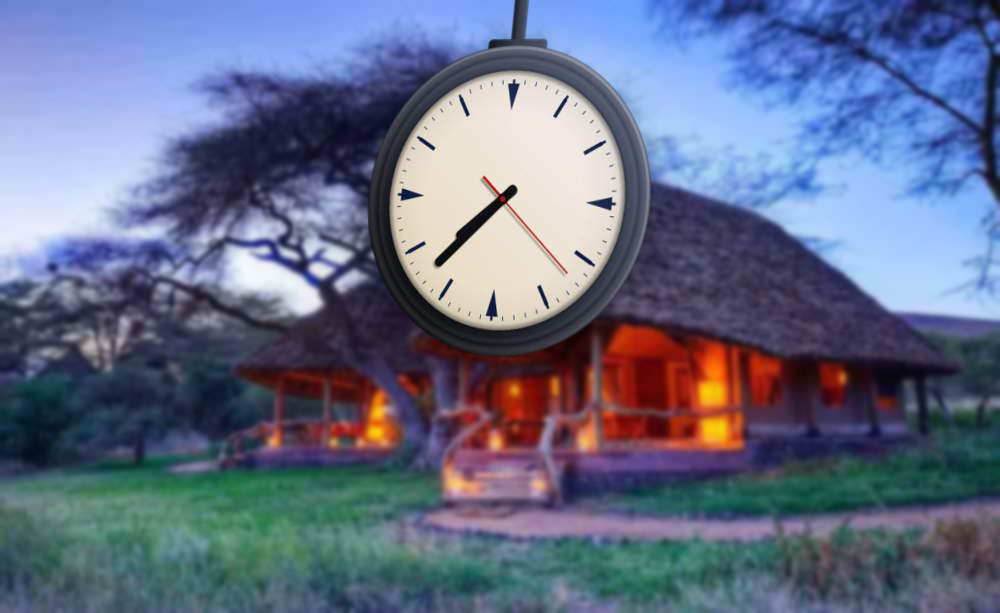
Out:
7.37.22
